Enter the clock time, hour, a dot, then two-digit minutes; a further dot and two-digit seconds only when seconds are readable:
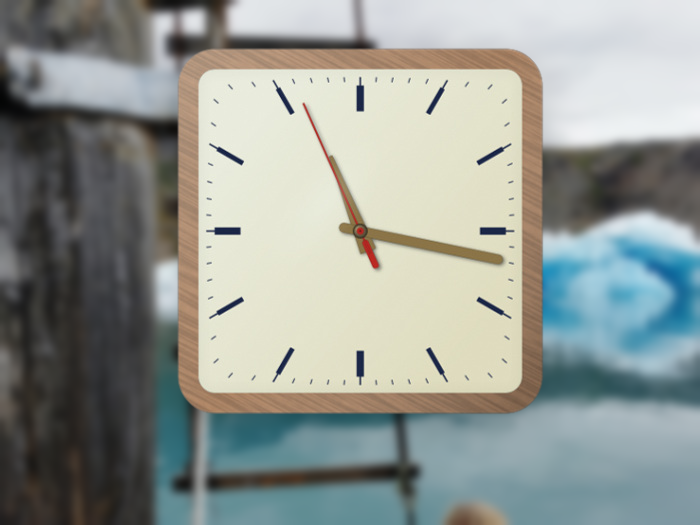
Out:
11.16.56
